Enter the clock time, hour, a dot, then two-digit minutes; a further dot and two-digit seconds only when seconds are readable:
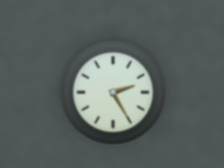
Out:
2.25
